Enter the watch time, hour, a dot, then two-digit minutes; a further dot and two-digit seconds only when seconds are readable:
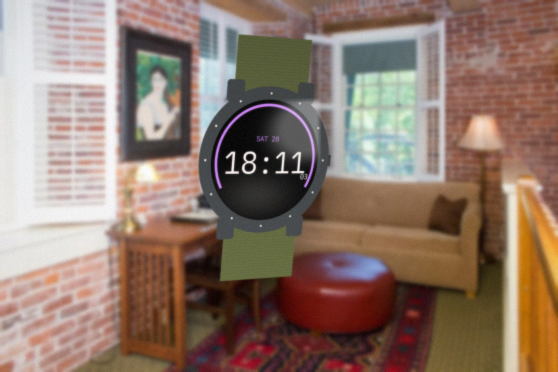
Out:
18.11
